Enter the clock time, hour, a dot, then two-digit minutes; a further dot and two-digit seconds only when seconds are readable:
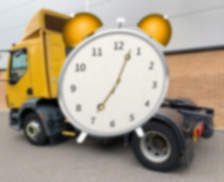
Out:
7.03
